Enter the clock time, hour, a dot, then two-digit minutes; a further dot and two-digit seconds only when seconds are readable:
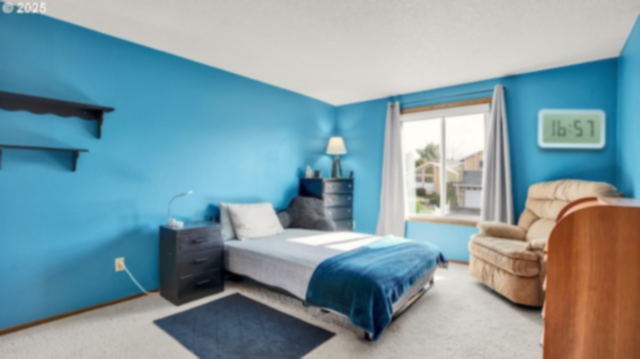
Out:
16.57
